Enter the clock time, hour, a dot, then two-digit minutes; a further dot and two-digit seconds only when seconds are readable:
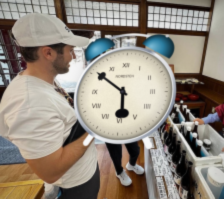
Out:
5.51
